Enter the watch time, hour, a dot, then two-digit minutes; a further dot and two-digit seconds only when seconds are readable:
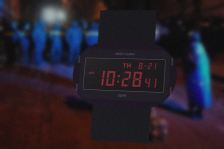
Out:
10.28.41
